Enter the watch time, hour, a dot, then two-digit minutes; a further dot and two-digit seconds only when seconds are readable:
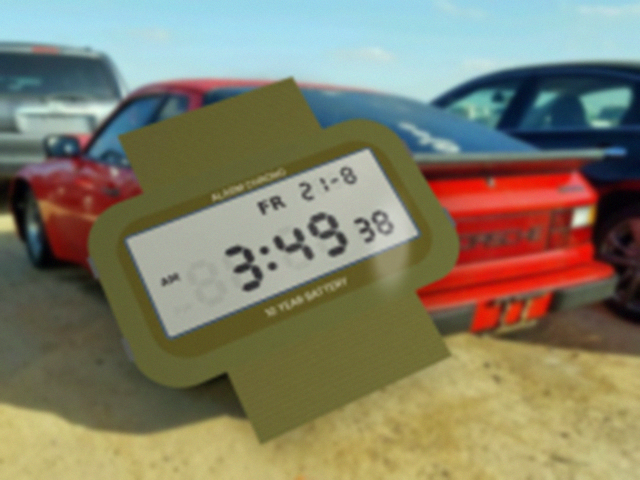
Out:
3.49.38
